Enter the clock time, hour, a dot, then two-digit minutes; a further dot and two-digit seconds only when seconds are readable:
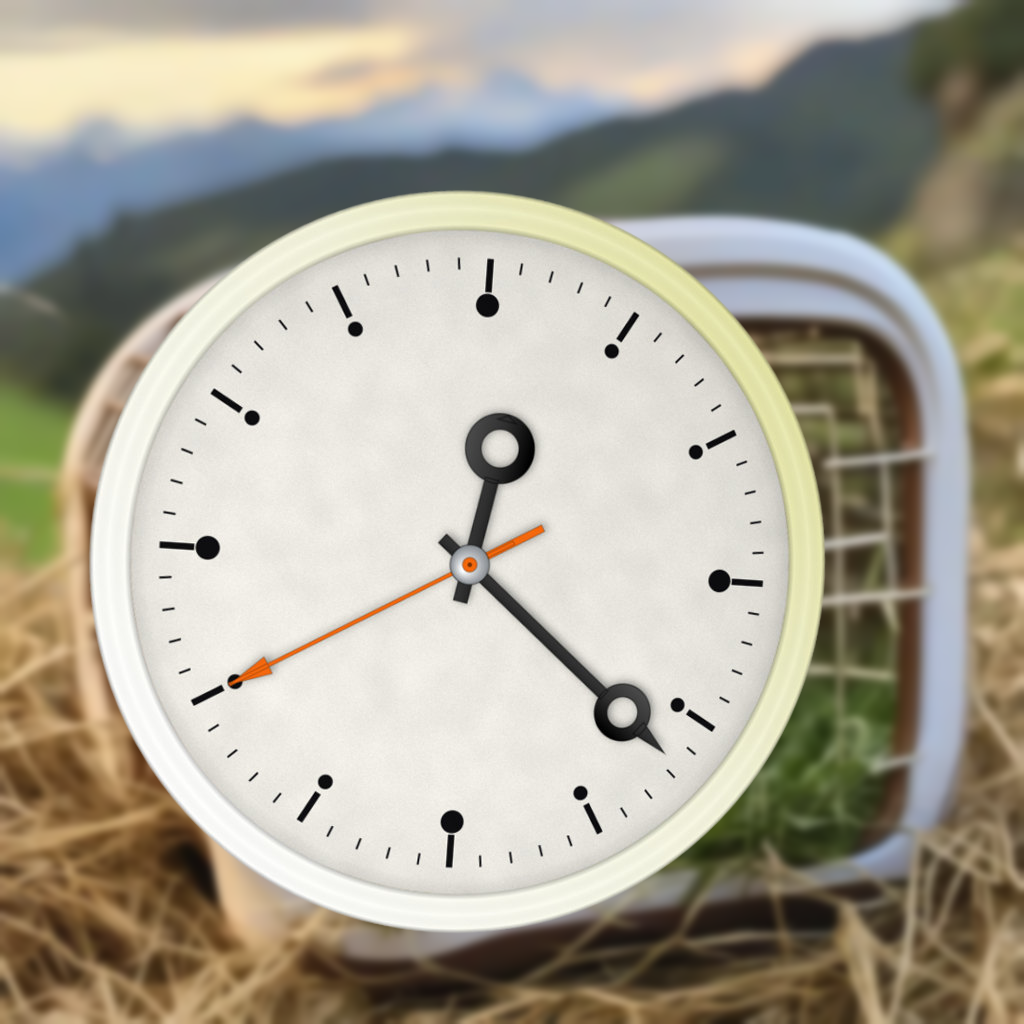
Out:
12.21.40
